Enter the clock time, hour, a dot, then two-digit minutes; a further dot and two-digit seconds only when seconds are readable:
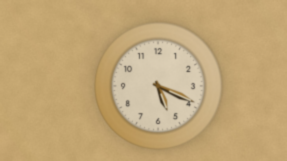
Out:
5.19
